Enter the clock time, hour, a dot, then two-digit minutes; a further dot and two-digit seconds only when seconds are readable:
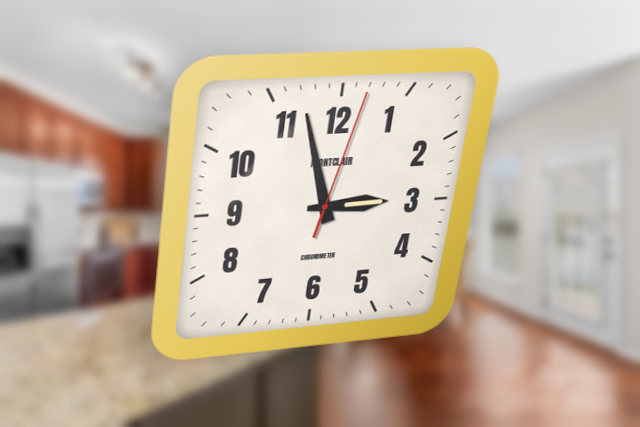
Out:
2.57.02
